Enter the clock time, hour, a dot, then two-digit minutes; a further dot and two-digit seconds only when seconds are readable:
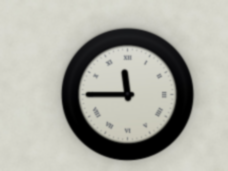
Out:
11.45
